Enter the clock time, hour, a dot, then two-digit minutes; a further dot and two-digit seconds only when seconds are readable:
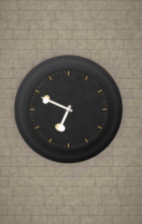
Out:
6.49
